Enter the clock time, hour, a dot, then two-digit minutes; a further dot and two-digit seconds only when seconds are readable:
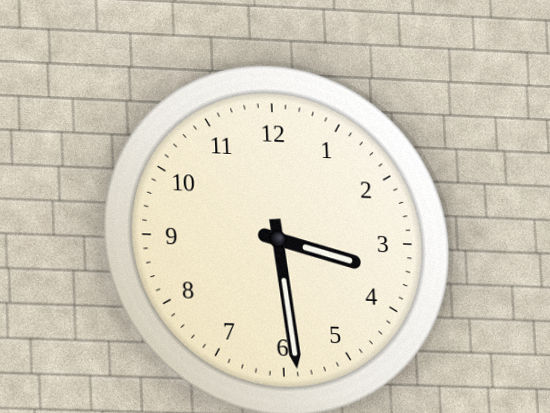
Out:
3.29
